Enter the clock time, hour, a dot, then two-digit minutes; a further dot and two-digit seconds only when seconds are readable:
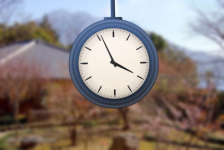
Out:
3.56
